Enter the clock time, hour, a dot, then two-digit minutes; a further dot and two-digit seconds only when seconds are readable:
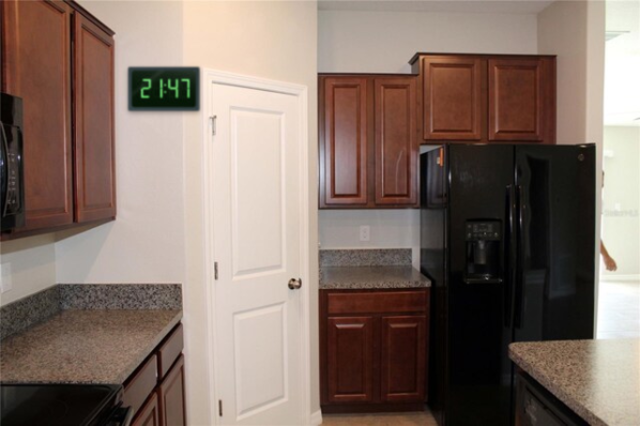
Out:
21.47
